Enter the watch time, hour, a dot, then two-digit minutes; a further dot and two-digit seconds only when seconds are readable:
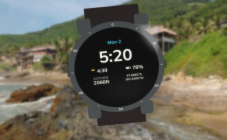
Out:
5.20
